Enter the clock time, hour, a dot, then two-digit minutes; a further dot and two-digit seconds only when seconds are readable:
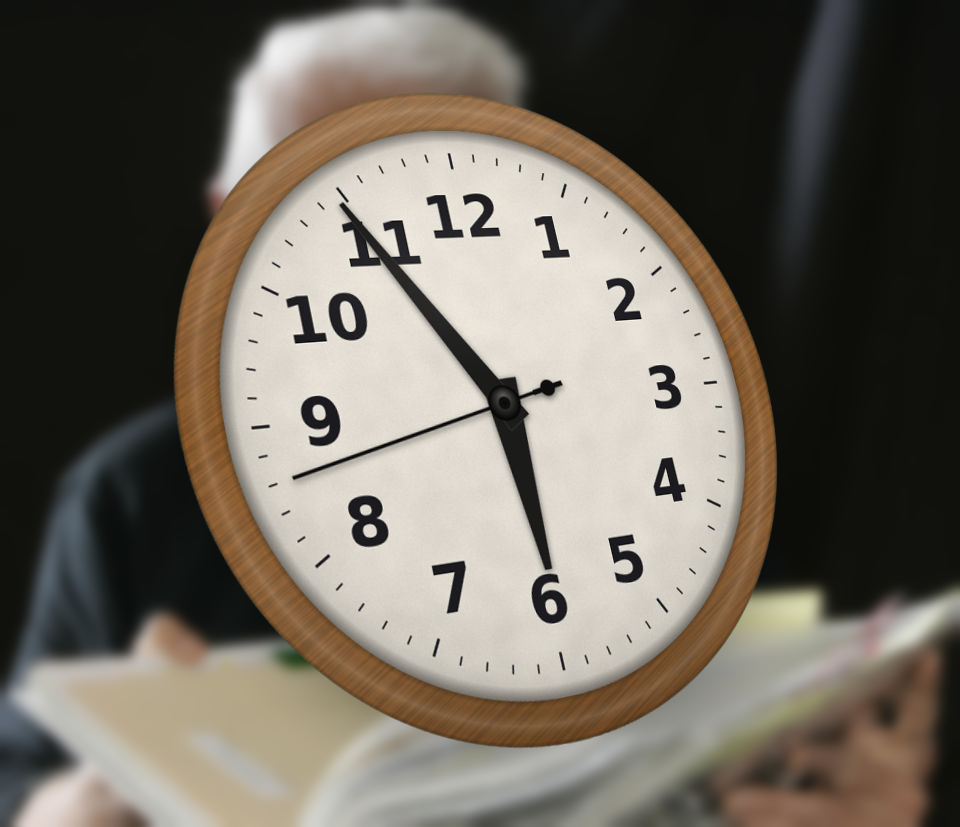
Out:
5.54.43
